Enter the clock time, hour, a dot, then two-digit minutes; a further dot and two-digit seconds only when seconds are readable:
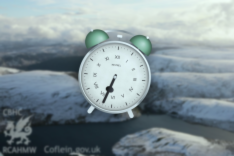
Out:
6.33
